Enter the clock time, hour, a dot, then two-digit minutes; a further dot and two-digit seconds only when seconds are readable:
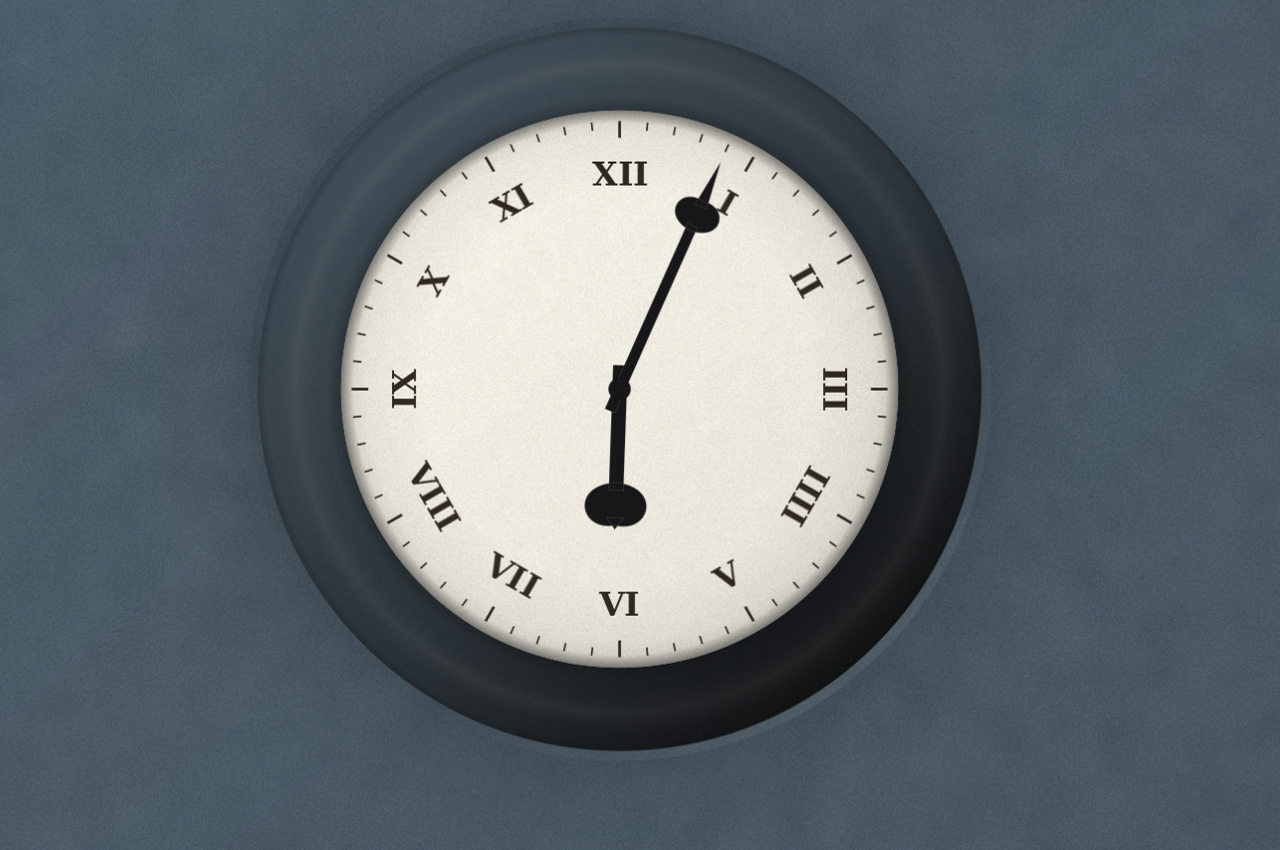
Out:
6.04
